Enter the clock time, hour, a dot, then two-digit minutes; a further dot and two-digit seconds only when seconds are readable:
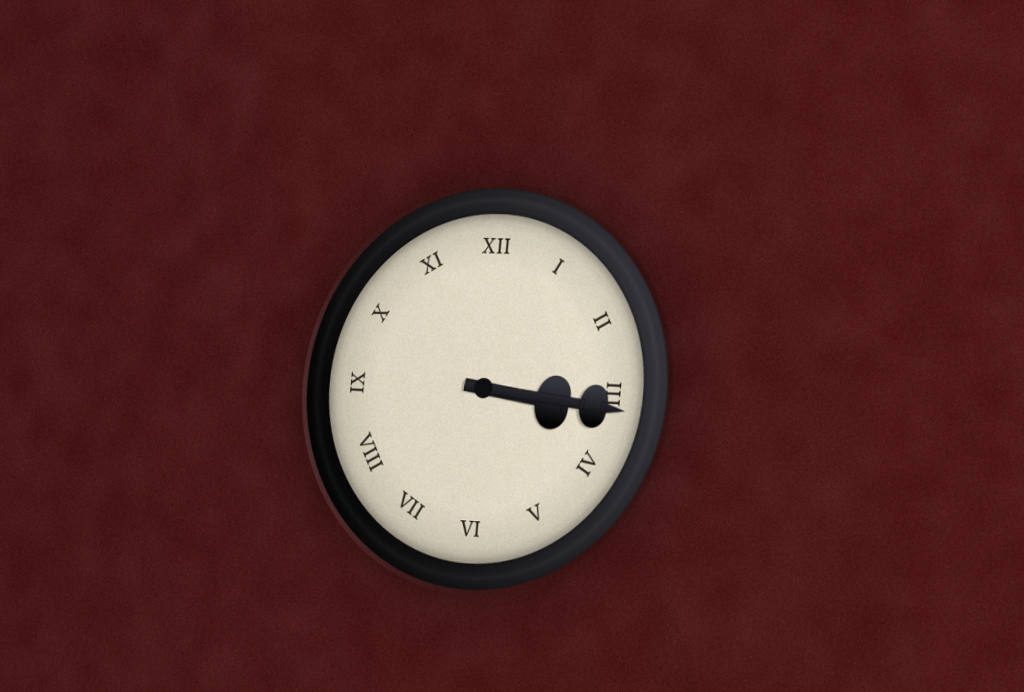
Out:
3.16
